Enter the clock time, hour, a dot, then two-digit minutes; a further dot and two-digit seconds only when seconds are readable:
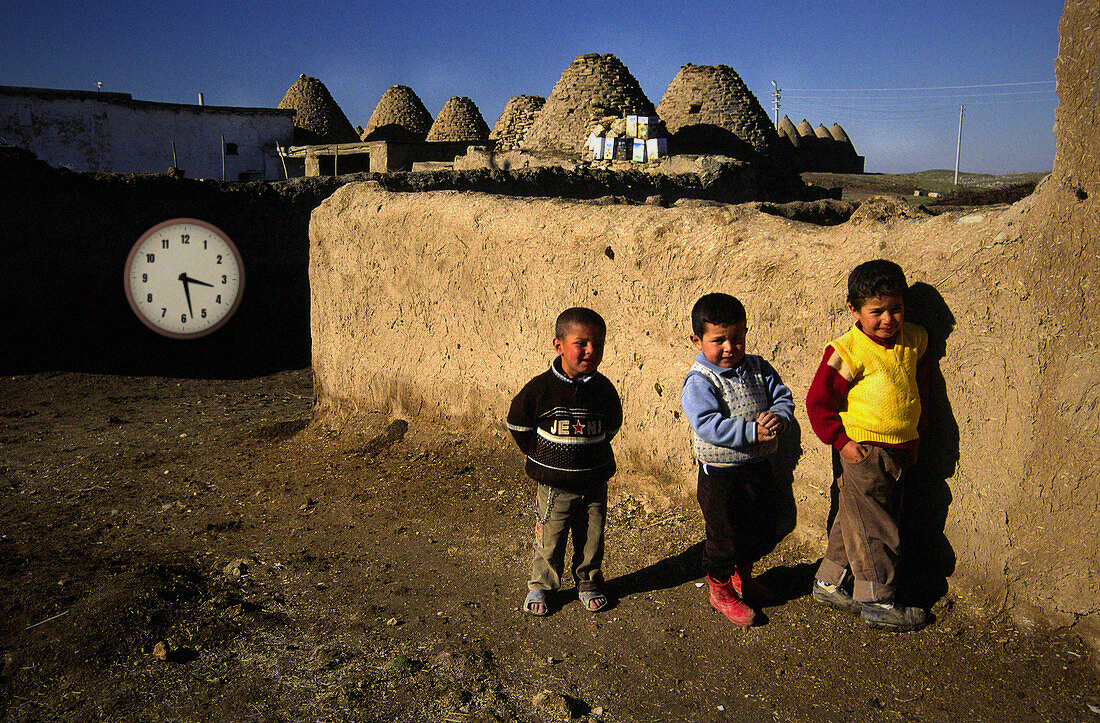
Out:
3.28
